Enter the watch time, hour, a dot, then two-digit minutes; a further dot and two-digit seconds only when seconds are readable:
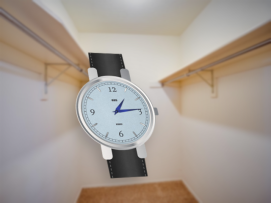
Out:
1.14
